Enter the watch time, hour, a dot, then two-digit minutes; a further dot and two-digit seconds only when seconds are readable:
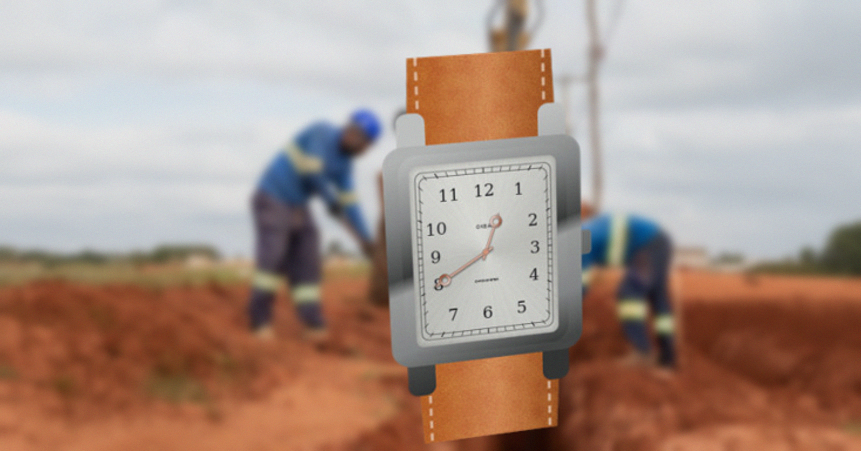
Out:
12.40
